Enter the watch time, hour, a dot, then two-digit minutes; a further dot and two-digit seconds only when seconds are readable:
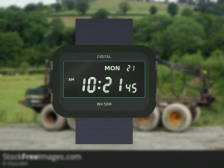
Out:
10.21.45
